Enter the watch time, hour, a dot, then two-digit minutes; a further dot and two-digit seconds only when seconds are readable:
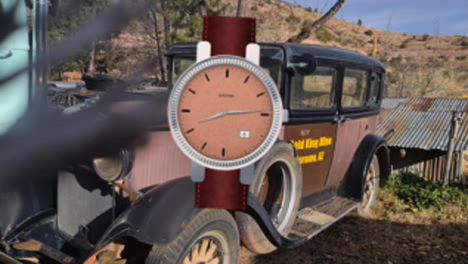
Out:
8.14
